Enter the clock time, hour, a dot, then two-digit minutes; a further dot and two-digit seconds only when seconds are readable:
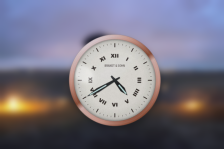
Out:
4.40
